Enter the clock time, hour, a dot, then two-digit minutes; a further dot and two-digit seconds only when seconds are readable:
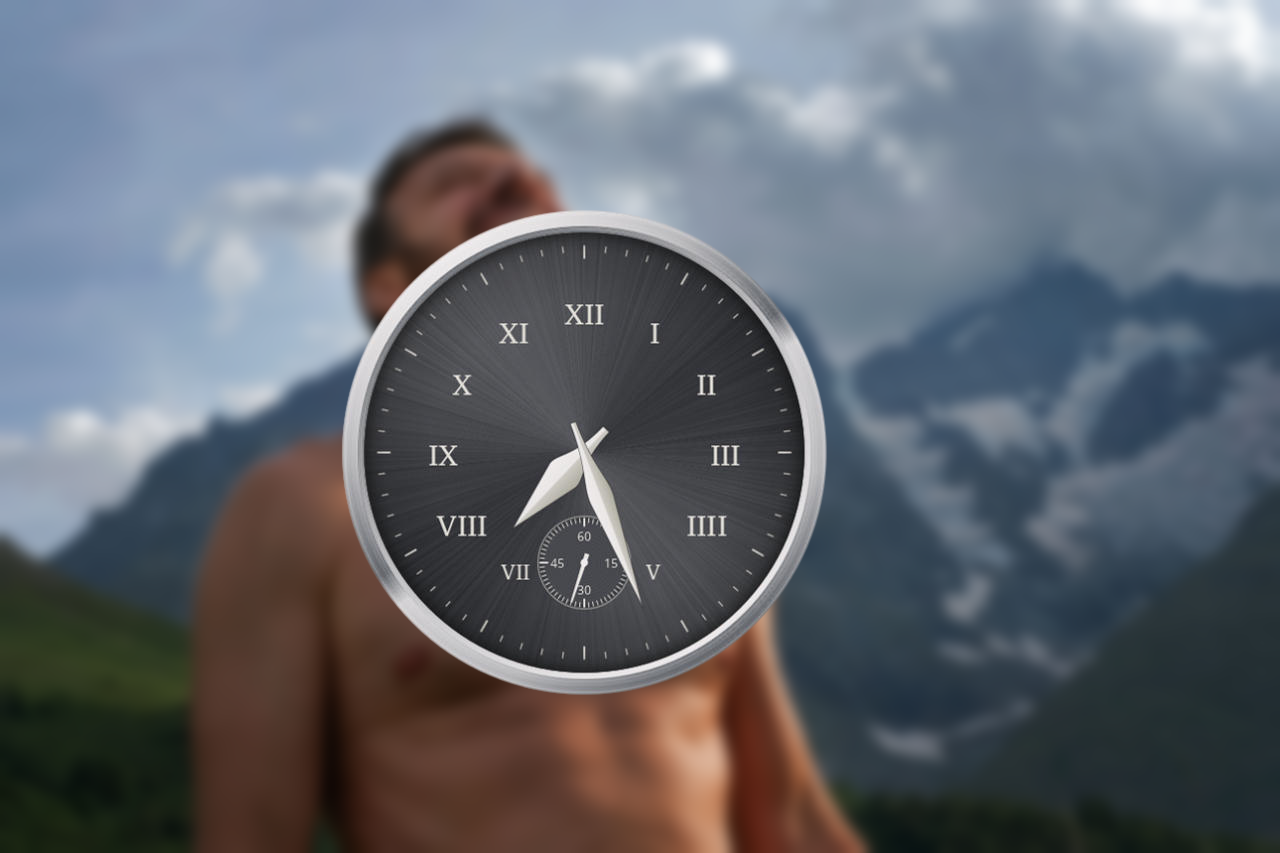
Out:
7.26.33
